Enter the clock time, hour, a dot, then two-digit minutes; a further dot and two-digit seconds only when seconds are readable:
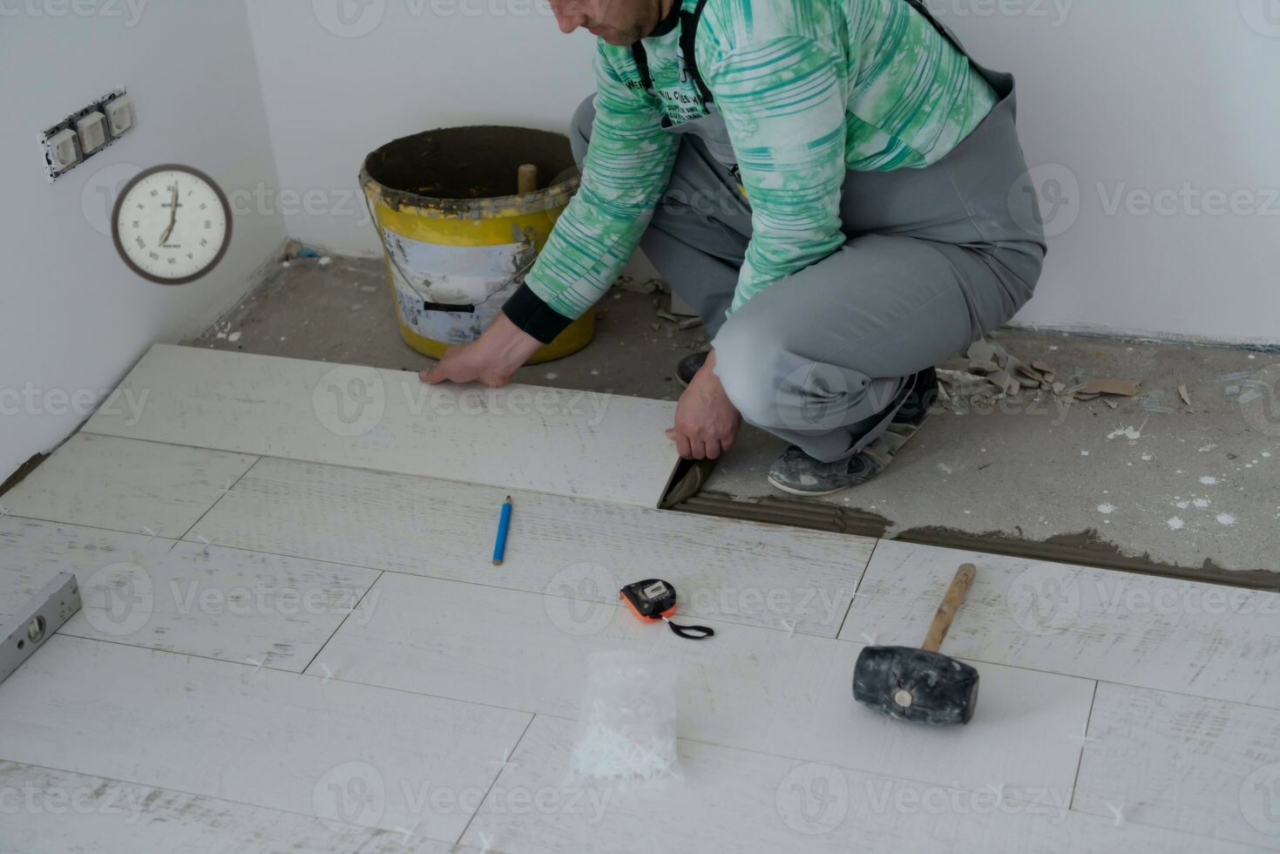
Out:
7.01
